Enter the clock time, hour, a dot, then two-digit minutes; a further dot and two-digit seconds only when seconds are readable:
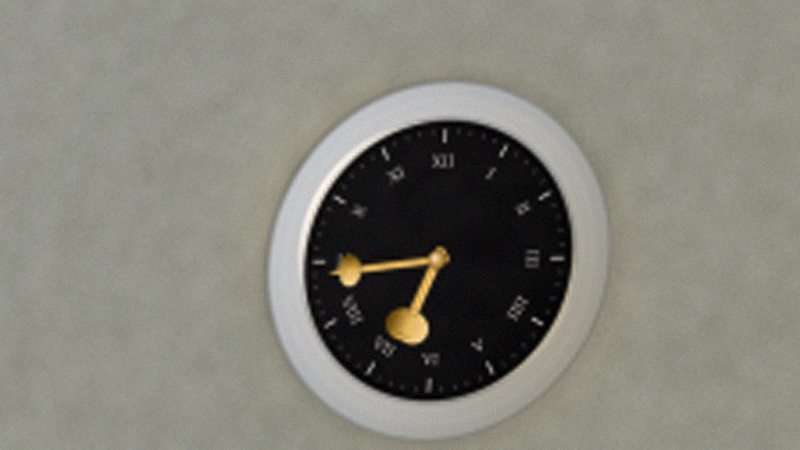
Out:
6.44
